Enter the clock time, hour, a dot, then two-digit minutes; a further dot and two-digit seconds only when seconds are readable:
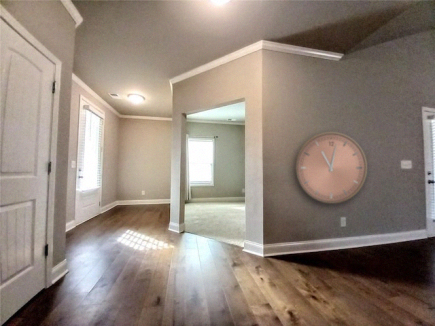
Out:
11.02
